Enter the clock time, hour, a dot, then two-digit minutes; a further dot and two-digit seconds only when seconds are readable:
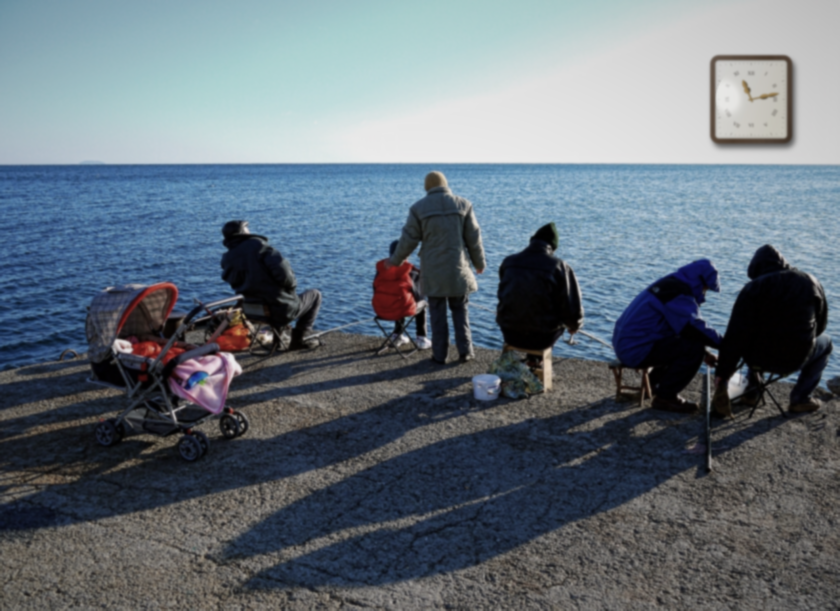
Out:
11.13
